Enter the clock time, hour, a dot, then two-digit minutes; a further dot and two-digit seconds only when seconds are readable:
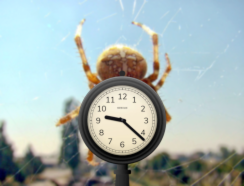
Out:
9.22
